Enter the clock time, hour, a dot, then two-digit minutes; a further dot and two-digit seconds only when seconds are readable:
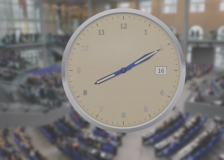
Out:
8.10
